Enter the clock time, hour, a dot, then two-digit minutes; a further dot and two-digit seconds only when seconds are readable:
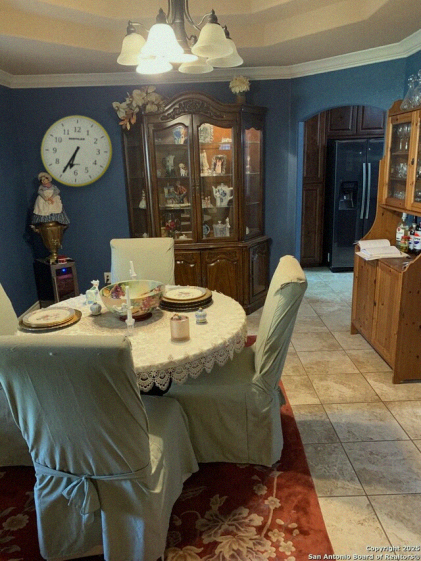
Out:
6.35
